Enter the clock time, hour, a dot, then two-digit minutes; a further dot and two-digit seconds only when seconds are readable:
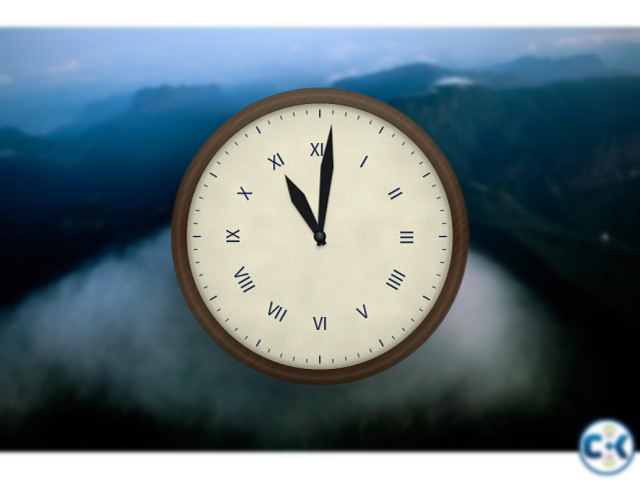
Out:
11.01
